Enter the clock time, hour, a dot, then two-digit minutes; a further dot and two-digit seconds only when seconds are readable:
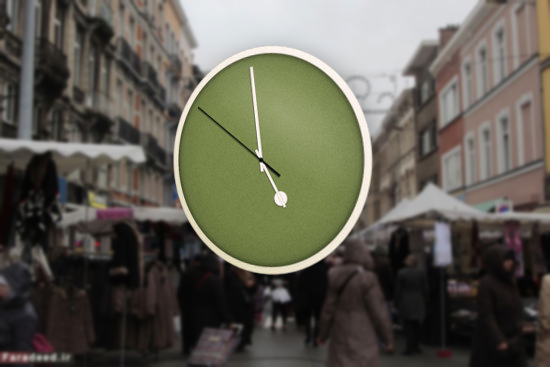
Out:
4.58.51
